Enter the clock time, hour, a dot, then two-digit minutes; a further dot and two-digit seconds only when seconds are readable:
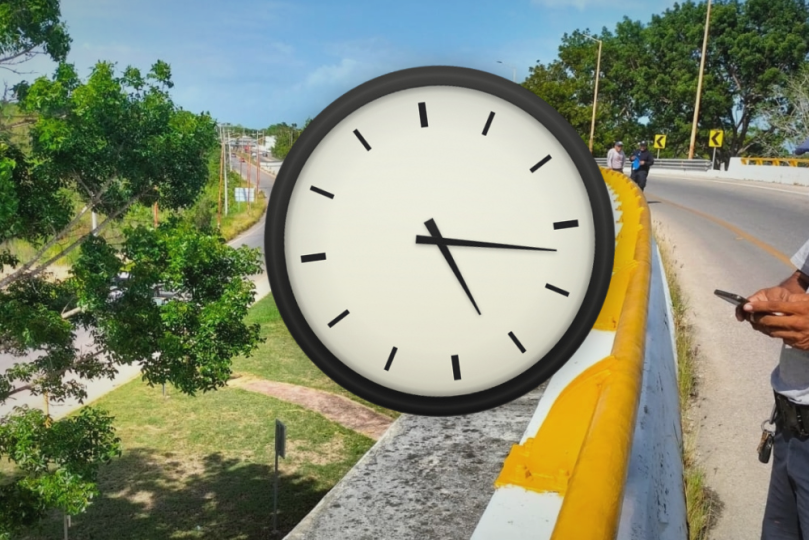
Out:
5.17
